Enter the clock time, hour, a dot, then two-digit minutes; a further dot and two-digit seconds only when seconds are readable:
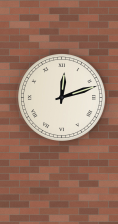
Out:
12.12
